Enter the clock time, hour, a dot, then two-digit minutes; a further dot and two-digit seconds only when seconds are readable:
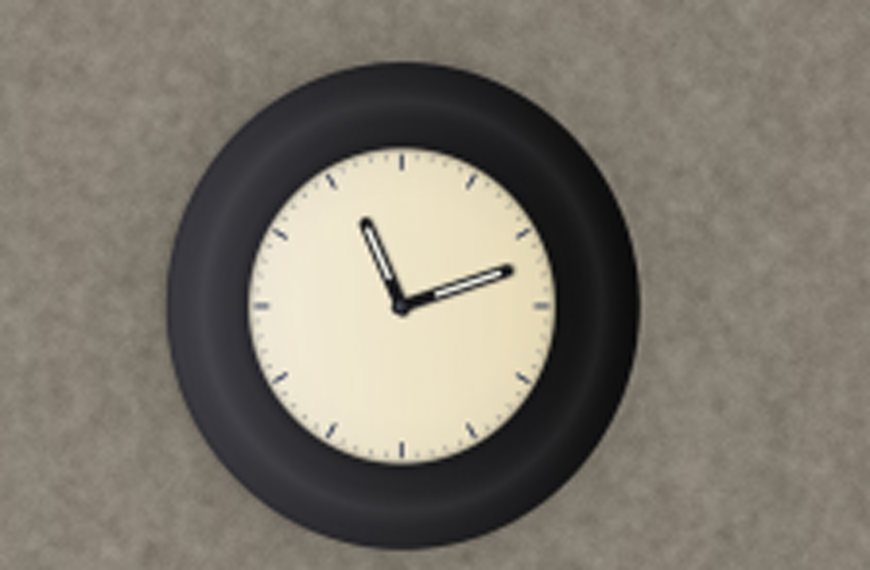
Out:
11.12
